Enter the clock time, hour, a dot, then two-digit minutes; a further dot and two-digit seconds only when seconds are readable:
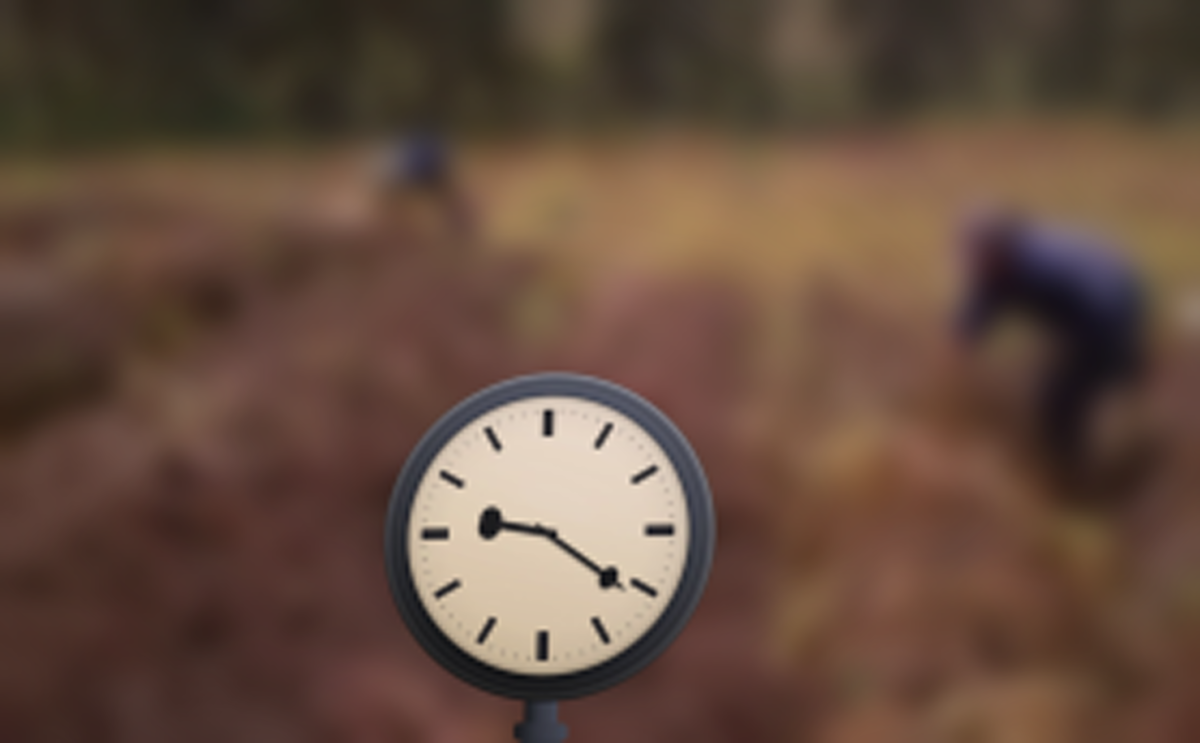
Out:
9.21
